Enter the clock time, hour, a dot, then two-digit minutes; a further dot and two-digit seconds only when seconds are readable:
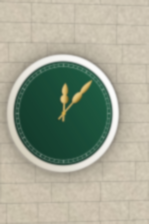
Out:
12.07
